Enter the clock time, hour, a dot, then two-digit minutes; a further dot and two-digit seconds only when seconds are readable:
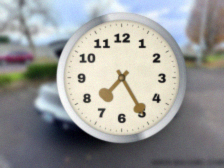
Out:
7.25
